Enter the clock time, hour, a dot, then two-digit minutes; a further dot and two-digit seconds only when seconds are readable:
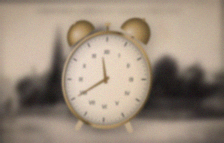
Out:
11.40
